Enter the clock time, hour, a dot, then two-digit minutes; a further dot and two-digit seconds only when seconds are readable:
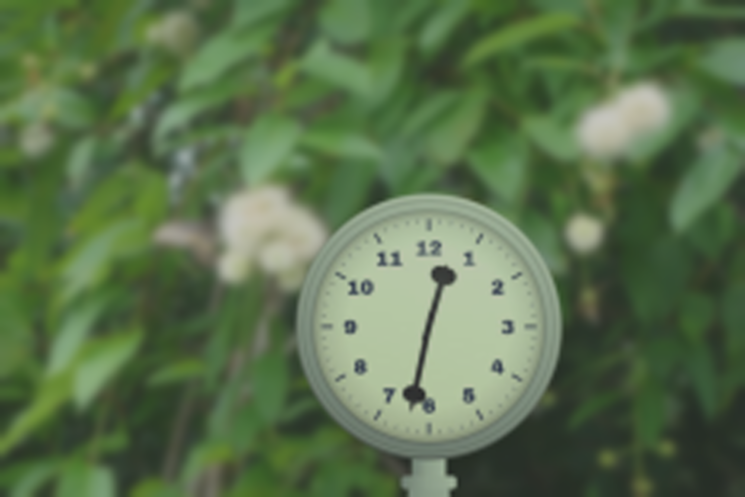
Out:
12.32
